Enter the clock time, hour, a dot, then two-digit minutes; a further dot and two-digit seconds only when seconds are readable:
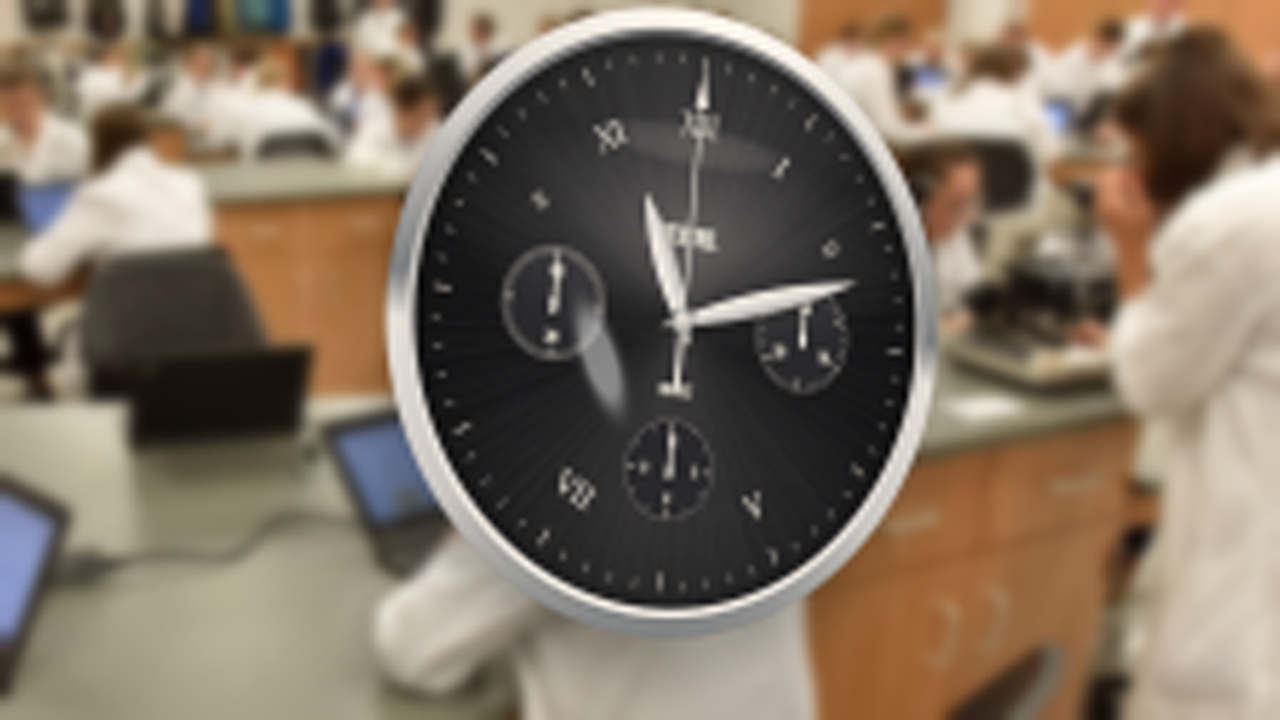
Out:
11.12
